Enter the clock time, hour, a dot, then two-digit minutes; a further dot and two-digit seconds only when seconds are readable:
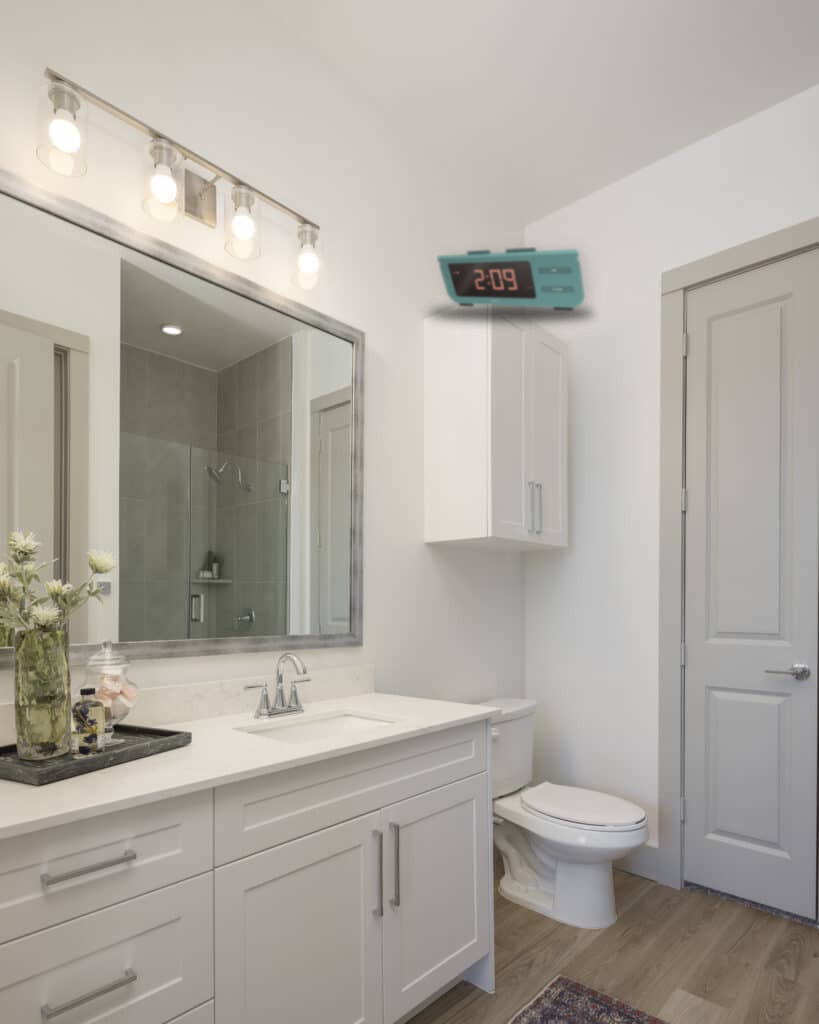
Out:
2.09
